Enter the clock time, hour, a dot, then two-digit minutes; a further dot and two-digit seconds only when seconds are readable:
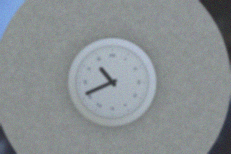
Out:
10.41
